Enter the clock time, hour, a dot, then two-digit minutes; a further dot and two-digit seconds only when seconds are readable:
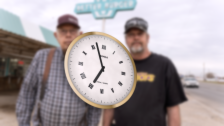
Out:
6.57
